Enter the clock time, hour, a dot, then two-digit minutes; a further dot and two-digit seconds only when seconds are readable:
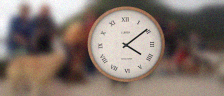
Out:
4.09
